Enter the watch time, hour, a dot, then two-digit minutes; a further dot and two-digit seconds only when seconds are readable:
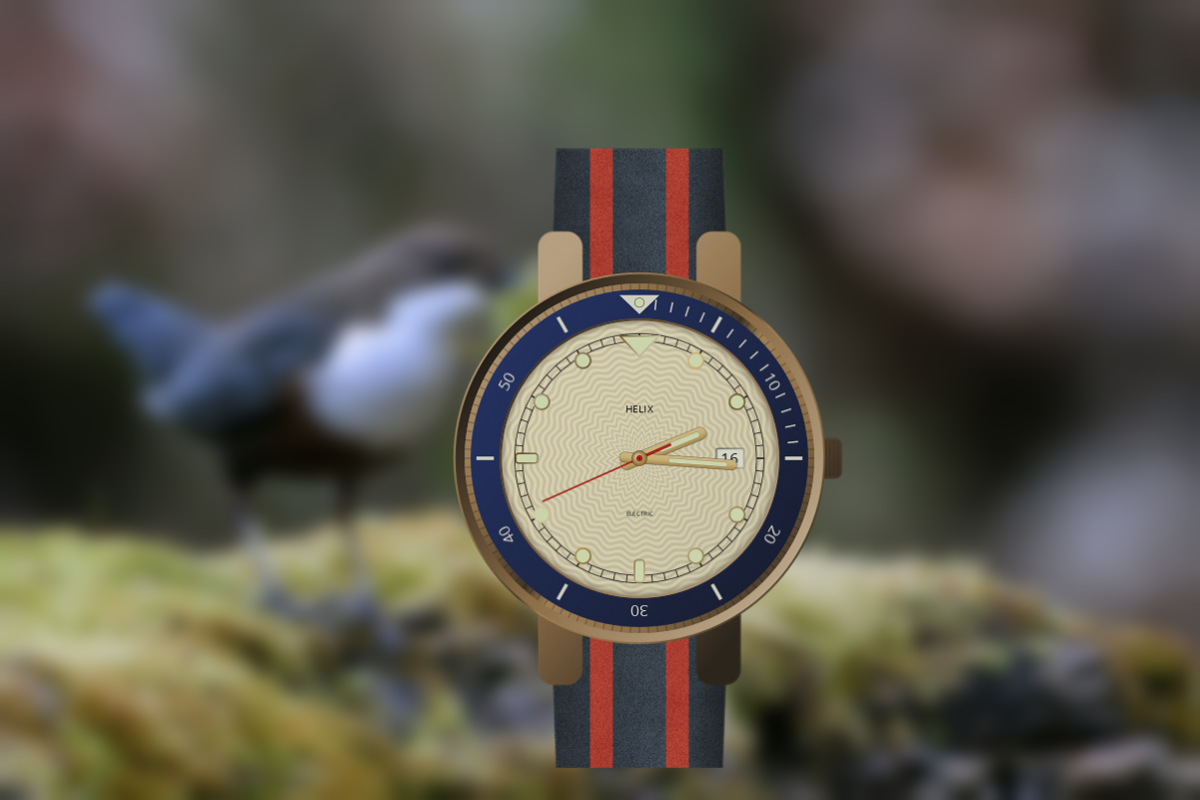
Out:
2.15.41
